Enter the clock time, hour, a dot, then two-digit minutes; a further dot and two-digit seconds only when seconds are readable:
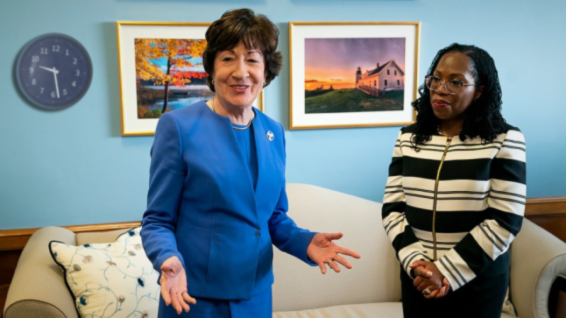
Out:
9.28
